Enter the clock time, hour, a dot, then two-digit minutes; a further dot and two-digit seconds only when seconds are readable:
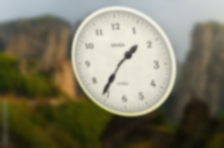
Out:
1.36
